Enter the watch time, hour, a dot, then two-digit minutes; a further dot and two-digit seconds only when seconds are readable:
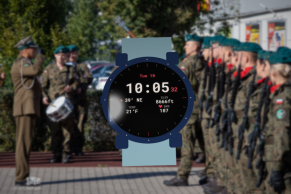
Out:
10.05
